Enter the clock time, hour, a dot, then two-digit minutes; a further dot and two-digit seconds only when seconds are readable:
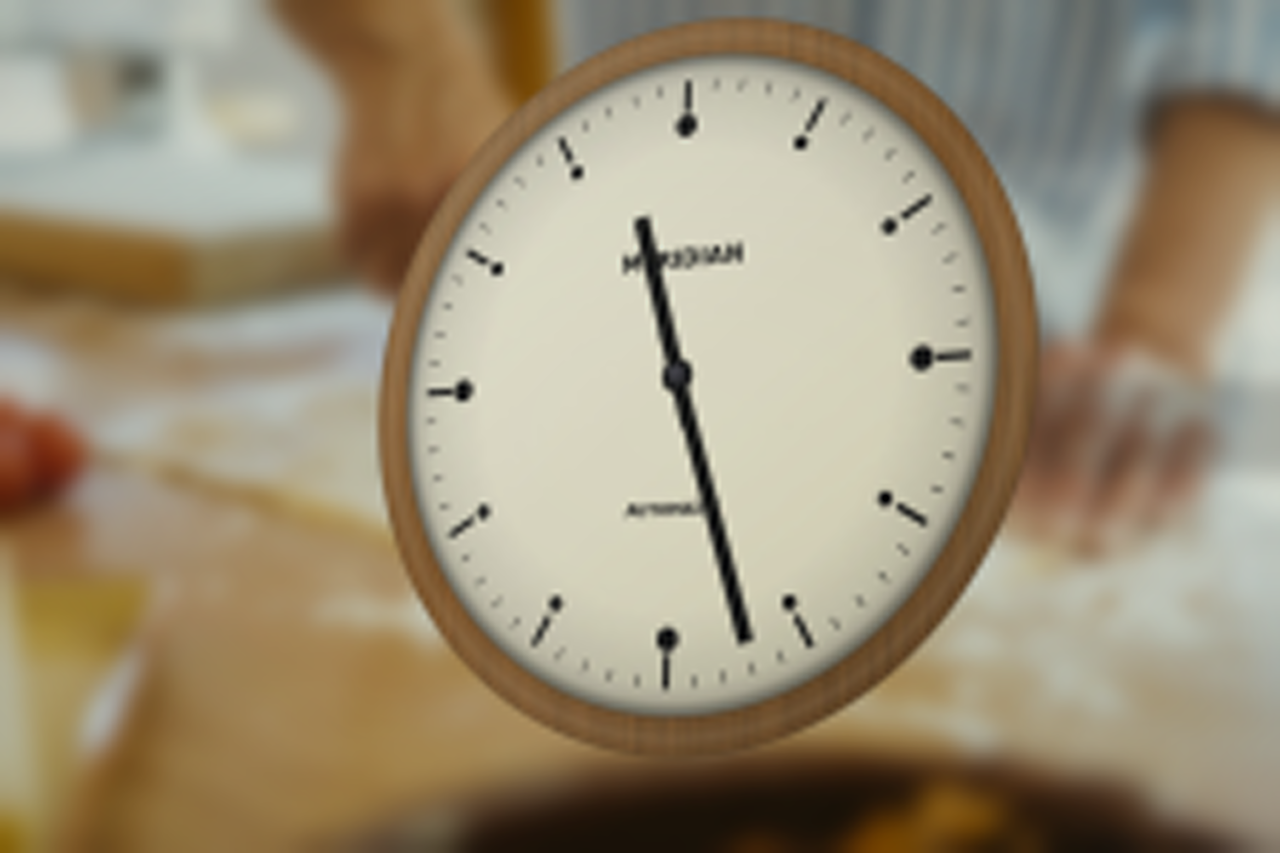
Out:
11.27
